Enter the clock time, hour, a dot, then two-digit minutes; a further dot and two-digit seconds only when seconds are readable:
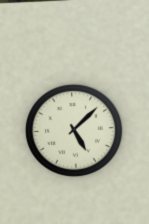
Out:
5.08
